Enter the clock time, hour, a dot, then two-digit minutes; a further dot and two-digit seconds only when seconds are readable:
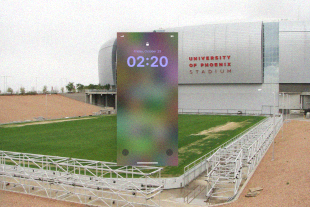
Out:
2.20
